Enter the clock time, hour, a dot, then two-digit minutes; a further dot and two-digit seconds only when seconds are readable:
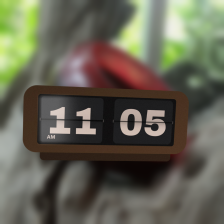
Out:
11.05
